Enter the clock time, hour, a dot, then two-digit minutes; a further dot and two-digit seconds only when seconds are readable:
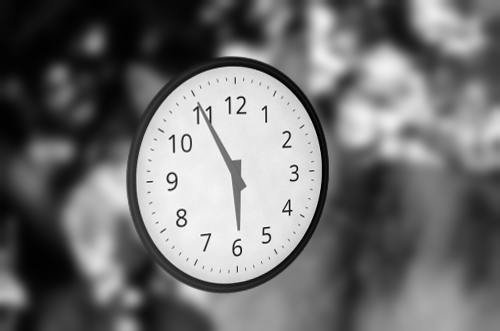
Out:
5.55
